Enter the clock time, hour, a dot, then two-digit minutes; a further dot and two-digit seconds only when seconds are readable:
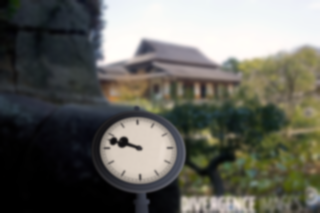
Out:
9.48
